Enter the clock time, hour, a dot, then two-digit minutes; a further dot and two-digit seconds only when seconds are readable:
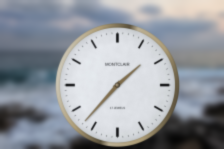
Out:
1.37
